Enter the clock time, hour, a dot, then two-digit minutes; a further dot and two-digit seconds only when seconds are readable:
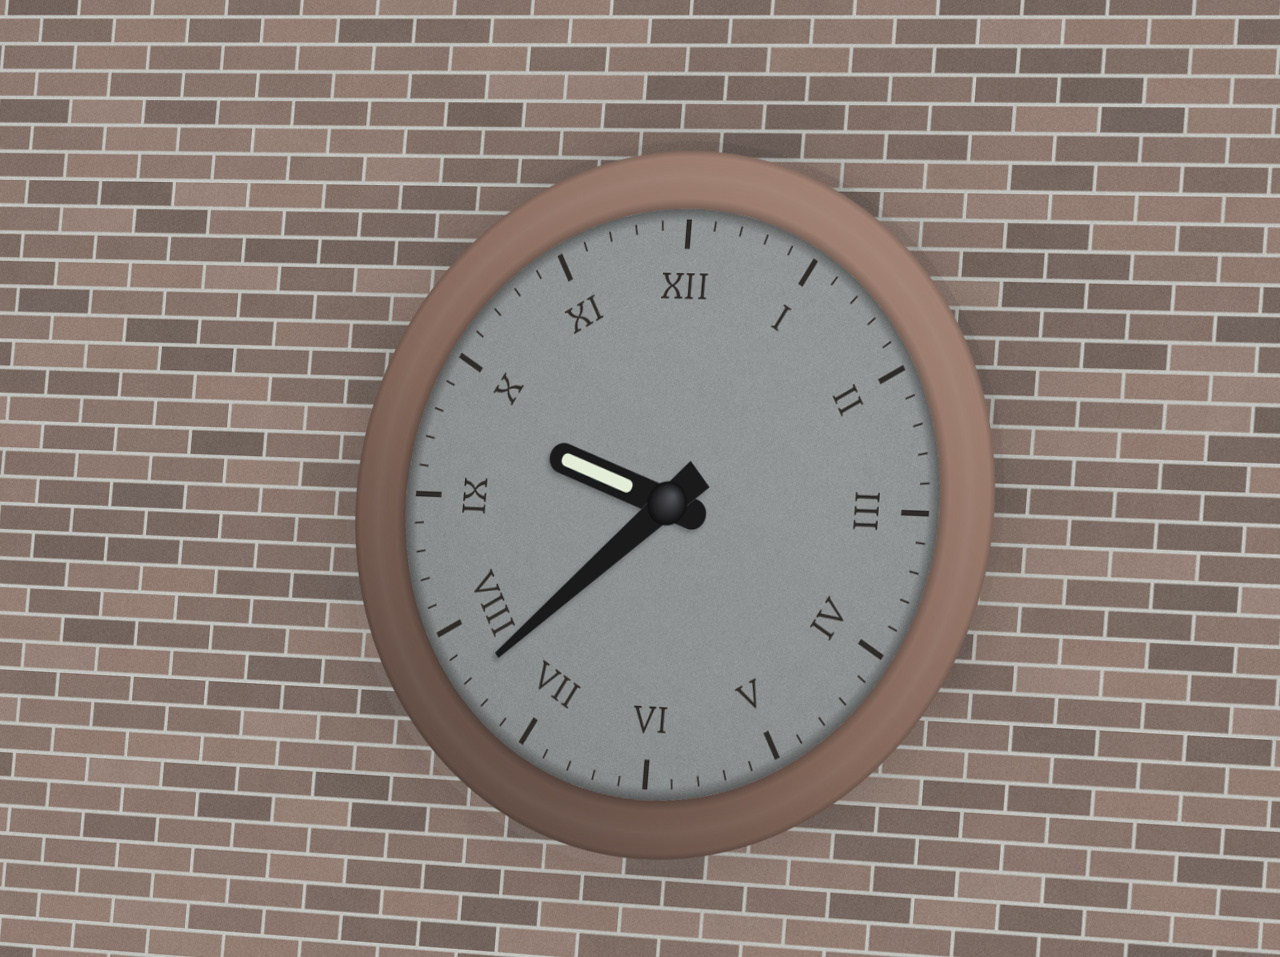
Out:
9.38
